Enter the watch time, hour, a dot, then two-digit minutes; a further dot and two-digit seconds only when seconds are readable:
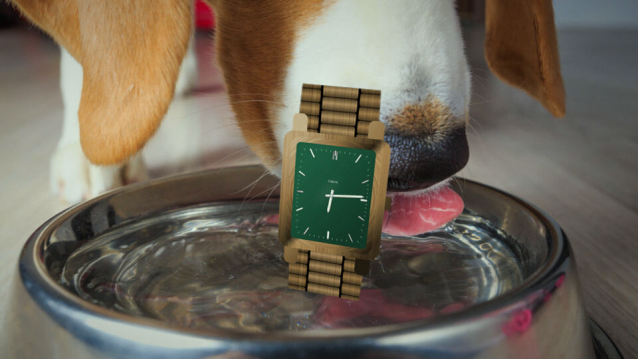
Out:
6.14
